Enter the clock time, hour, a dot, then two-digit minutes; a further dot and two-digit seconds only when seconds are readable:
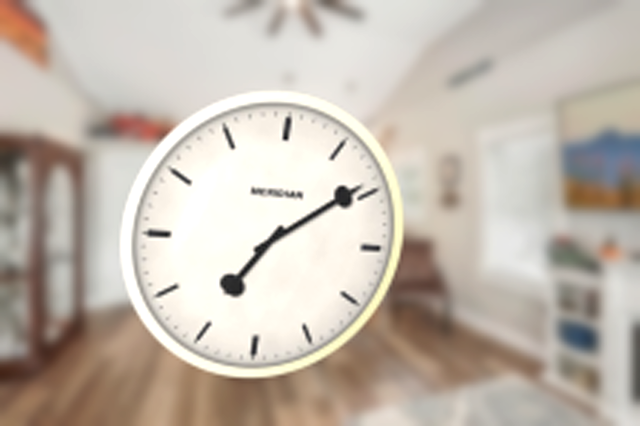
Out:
7.09
